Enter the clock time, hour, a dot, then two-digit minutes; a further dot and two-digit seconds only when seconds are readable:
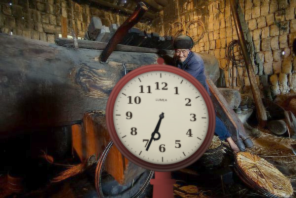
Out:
6.34
